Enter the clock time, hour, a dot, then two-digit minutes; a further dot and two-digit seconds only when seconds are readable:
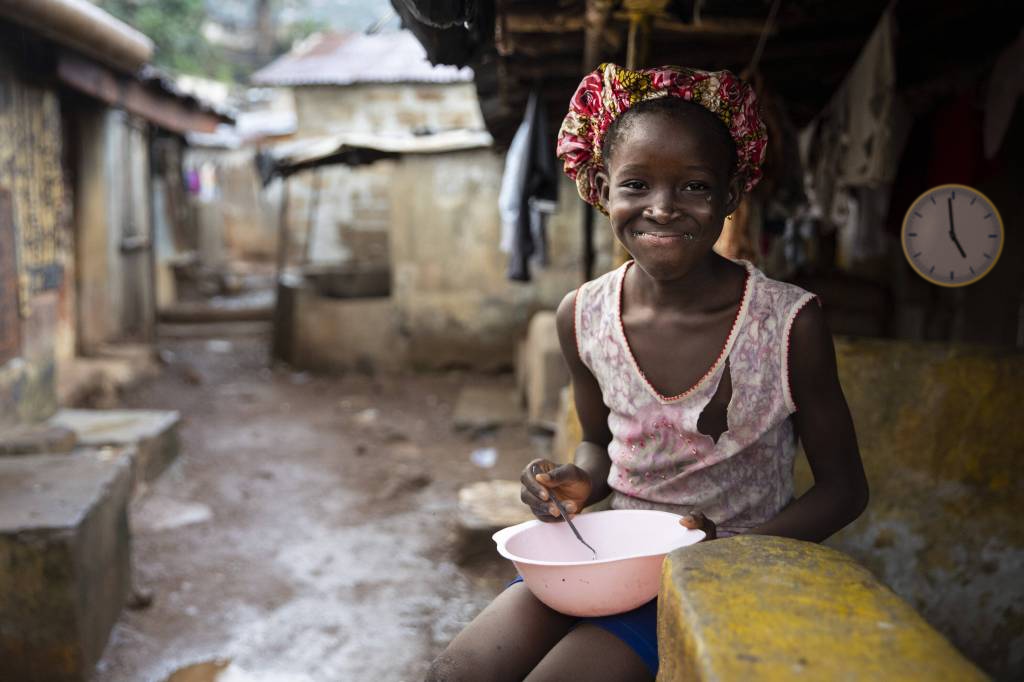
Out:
4.59
